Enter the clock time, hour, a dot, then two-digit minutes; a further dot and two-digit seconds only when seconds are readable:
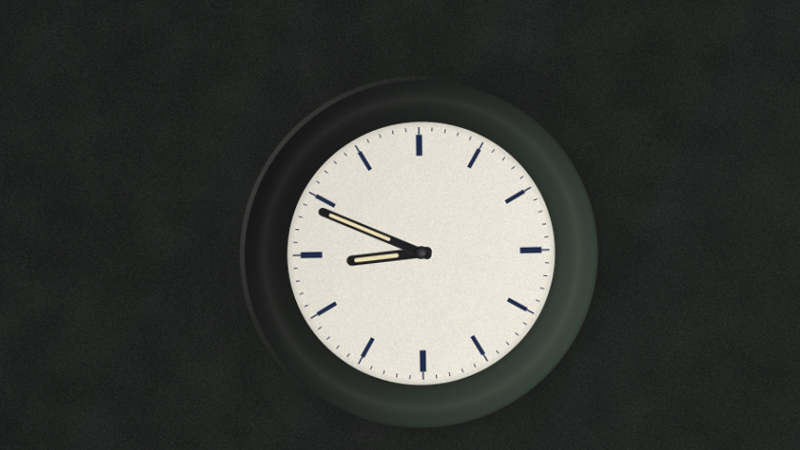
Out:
8.49
